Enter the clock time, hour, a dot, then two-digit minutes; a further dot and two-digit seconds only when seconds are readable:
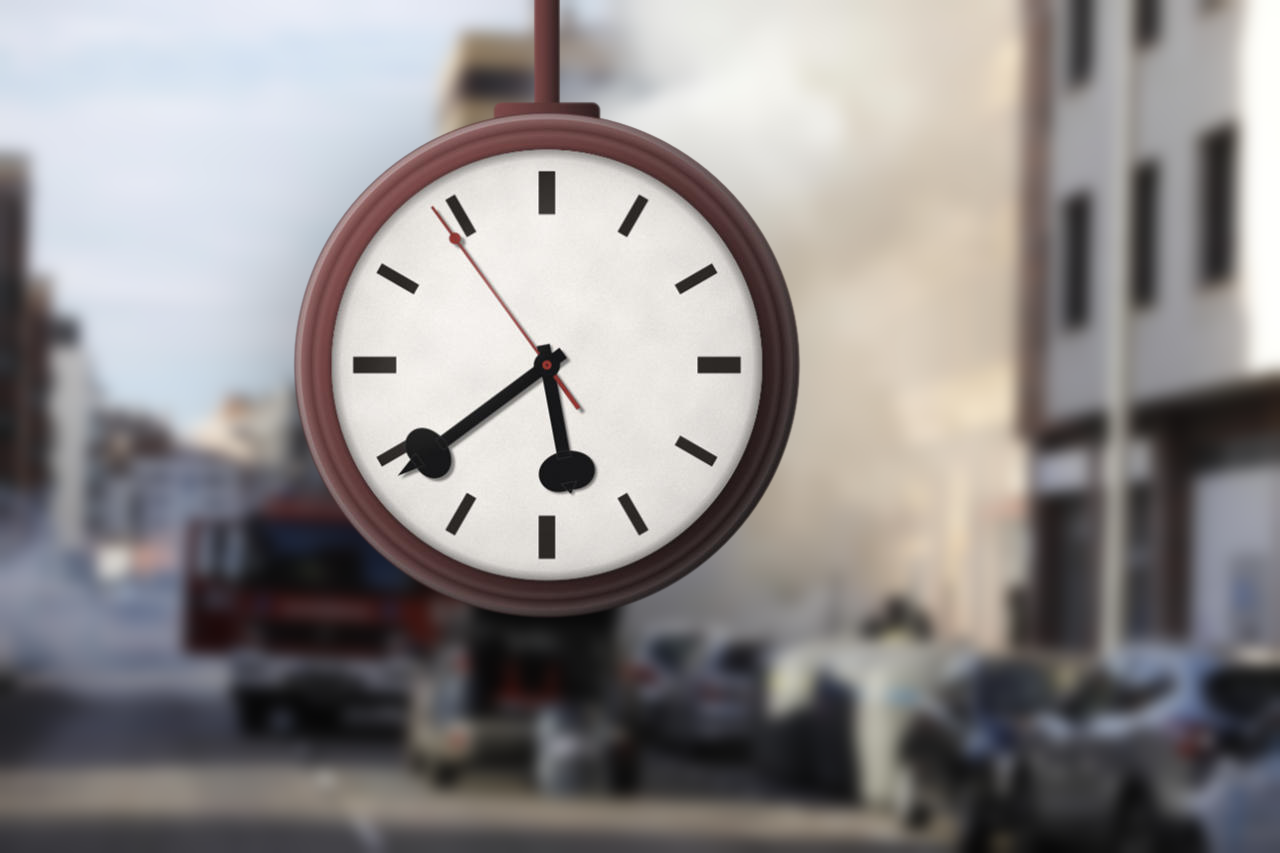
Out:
5.38.54
